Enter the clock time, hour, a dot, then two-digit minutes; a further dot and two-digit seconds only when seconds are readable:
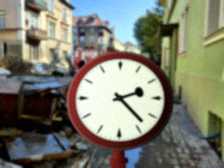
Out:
2.23
